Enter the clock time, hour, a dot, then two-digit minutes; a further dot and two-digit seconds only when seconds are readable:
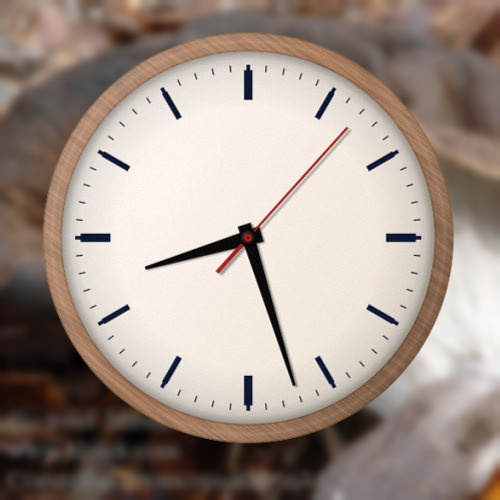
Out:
8.27.07
